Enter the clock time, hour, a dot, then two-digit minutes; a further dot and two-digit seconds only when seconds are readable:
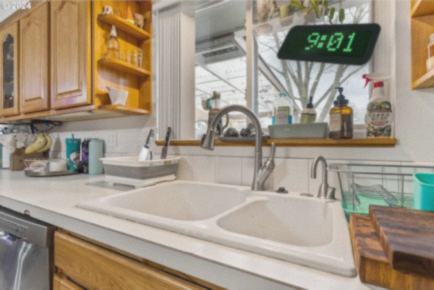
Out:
9.01
